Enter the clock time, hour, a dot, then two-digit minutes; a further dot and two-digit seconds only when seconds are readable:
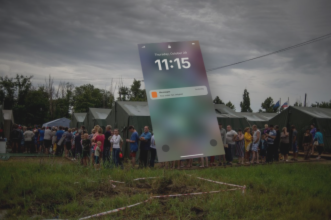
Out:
11.15
